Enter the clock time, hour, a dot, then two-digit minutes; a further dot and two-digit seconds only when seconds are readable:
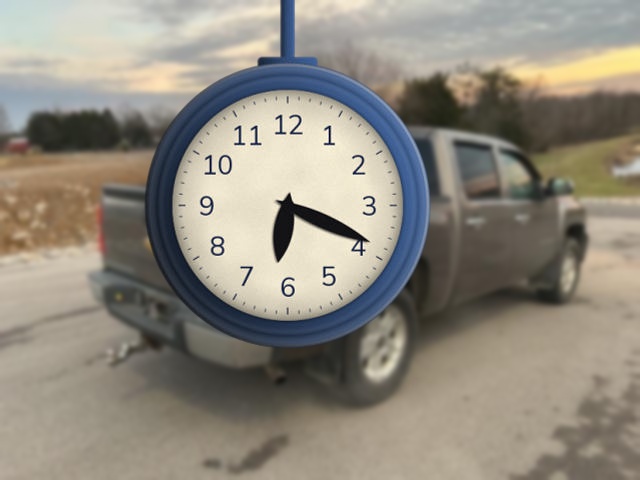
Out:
6.19
